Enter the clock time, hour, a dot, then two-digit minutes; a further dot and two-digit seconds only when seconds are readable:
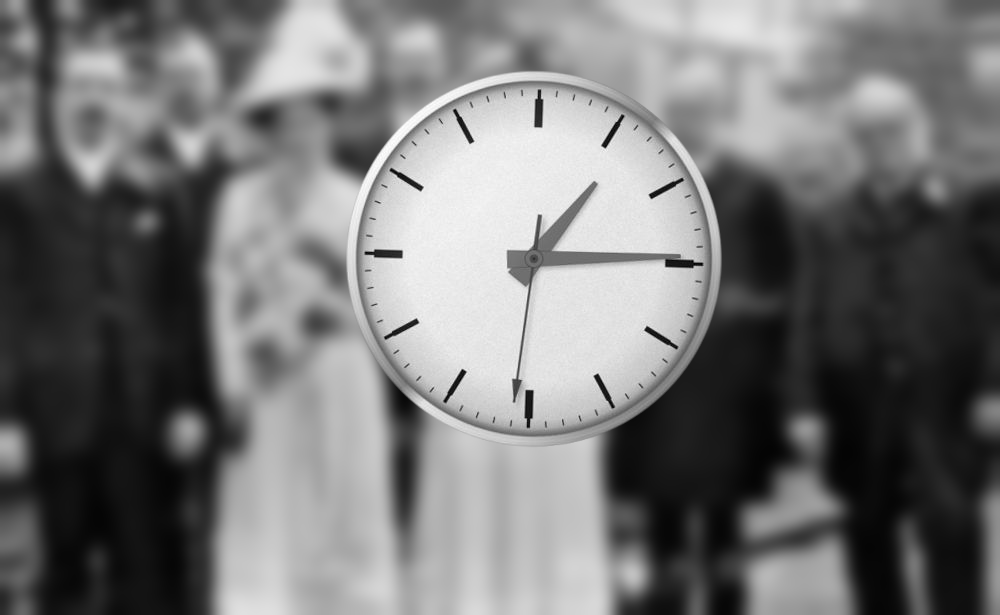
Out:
1.14.31
